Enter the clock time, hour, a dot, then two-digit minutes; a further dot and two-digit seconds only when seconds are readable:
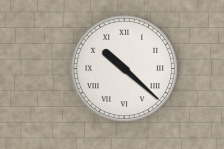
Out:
10.22
